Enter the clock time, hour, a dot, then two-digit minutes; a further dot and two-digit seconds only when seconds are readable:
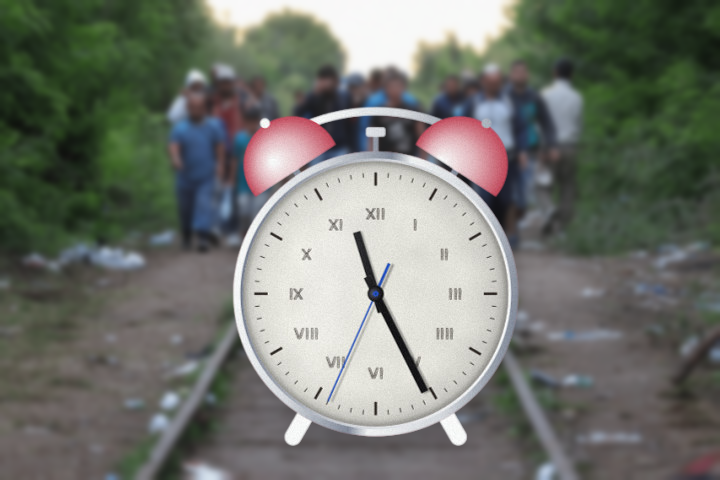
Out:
11.25.34
